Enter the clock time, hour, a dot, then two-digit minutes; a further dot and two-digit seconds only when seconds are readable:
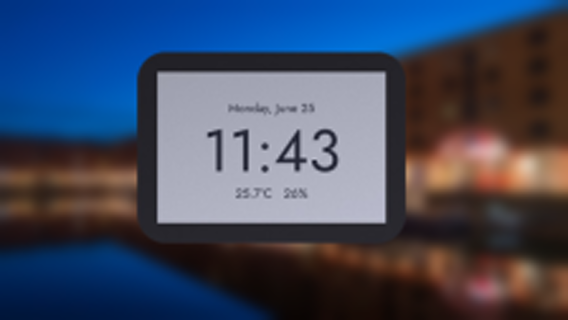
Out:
11.43
